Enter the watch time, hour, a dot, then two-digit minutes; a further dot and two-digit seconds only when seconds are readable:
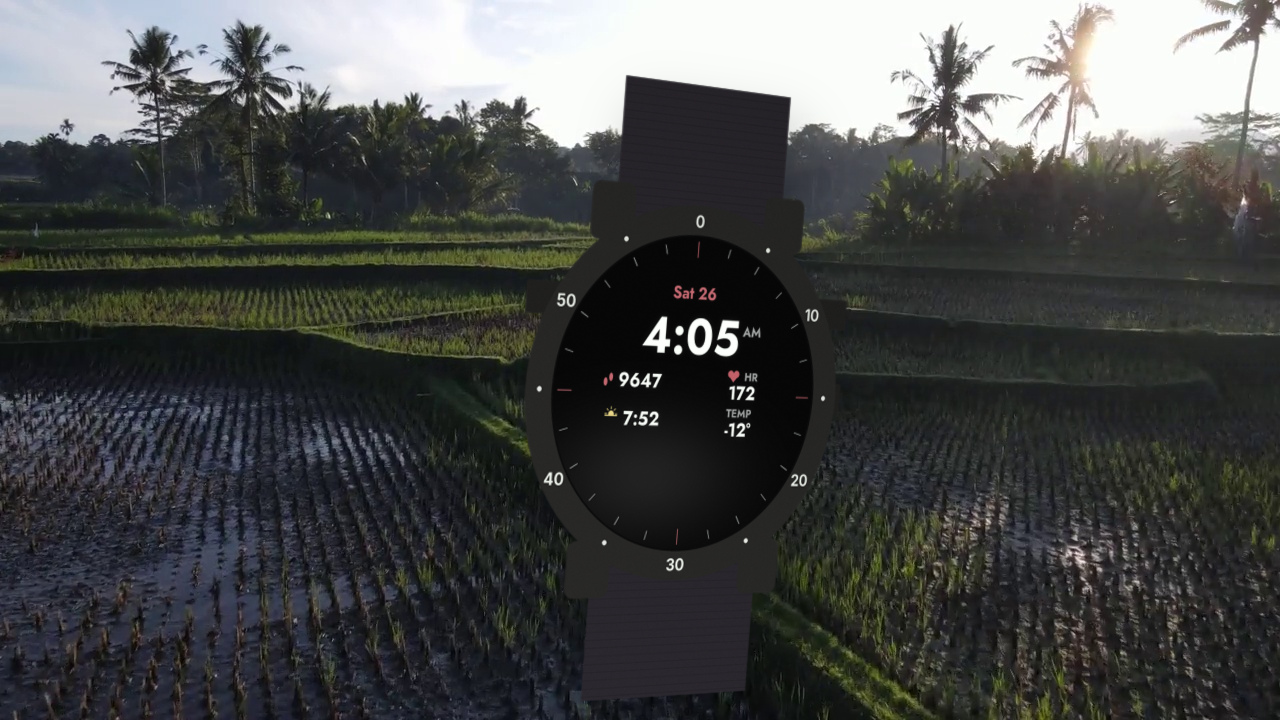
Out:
4.05
